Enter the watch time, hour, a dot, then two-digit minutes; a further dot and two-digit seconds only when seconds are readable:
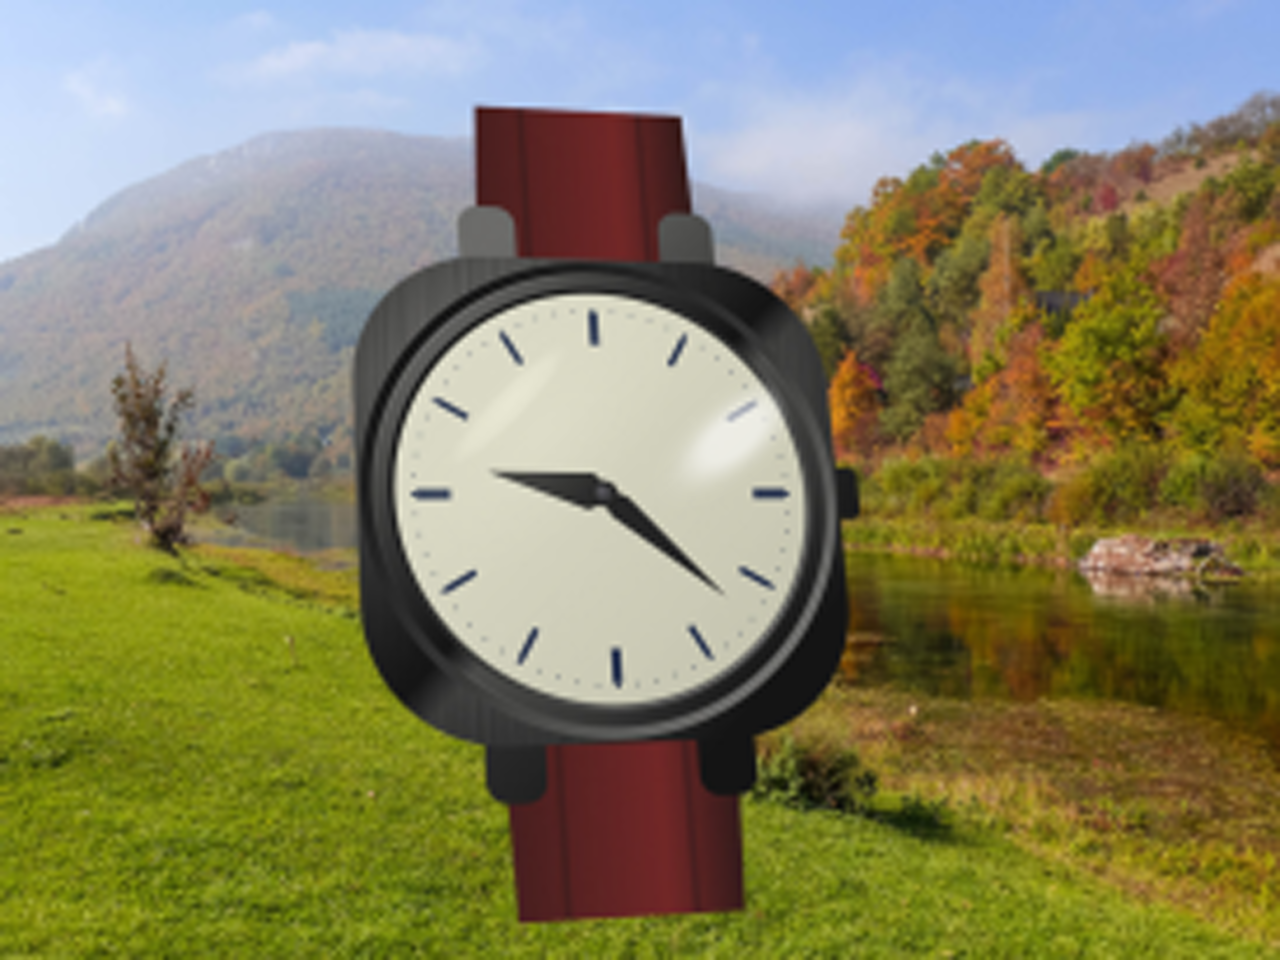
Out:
9.22
